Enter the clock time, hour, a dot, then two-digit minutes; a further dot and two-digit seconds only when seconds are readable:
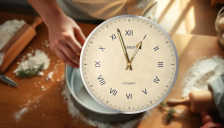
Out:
12.57
